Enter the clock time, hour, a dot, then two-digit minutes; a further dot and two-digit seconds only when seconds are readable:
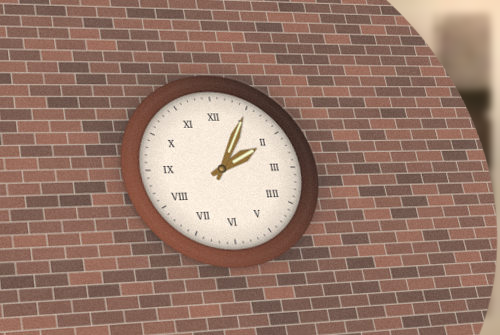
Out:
2.05
